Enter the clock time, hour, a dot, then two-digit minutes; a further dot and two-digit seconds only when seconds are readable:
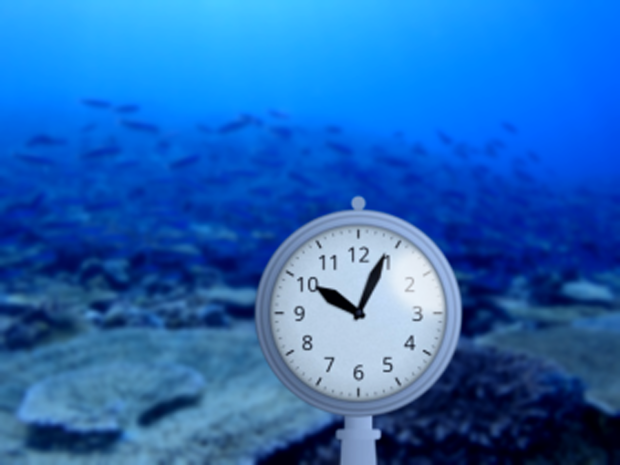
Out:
10.04
